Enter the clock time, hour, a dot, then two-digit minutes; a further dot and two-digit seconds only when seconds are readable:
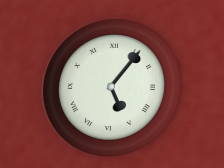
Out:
5.06
